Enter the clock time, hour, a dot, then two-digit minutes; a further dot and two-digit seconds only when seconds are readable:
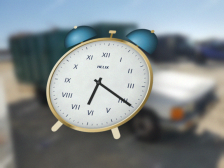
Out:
6.20
